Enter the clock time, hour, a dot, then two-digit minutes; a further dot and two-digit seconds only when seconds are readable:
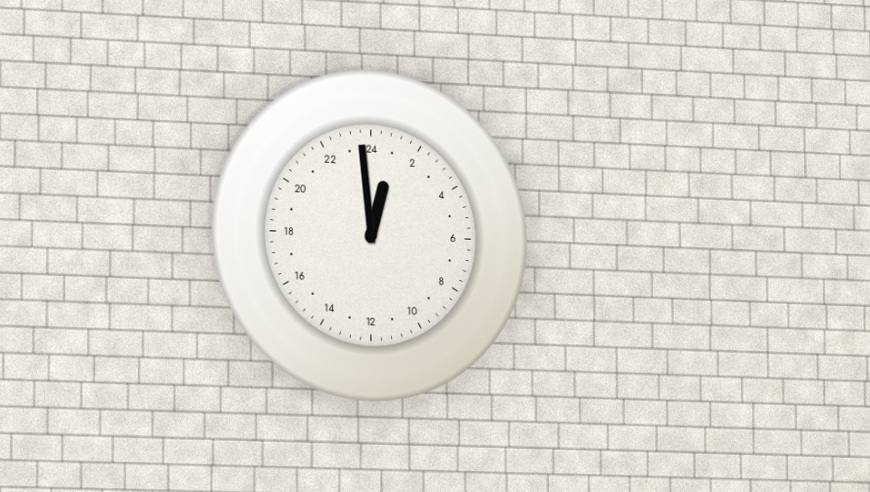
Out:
0.59
